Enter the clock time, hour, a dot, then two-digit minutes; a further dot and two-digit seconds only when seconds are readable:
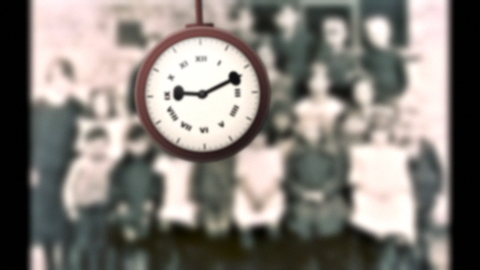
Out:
9.11
